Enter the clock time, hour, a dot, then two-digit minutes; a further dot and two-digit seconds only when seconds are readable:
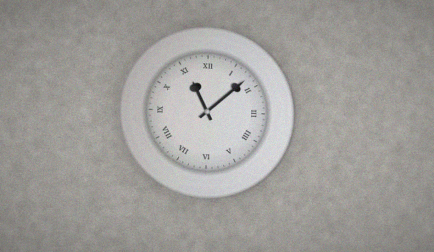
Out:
11.08
